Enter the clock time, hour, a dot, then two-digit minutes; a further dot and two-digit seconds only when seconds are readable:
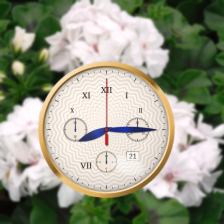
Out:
8.15
